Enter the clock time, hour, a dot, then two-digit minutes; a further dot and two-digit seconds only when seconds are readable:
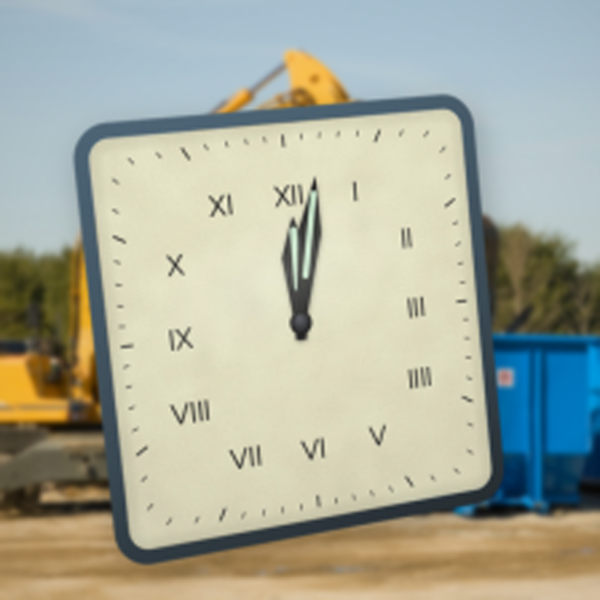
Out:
12.02
